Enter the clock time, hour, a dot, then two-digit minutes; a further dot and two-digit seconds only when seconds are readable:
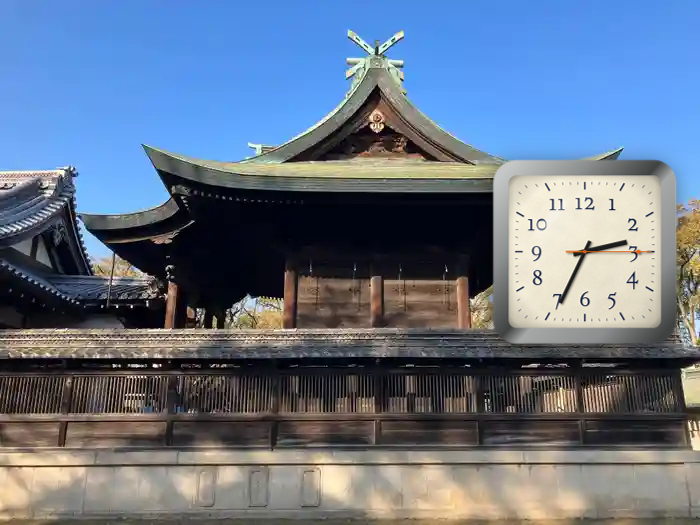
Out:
2.34.15
